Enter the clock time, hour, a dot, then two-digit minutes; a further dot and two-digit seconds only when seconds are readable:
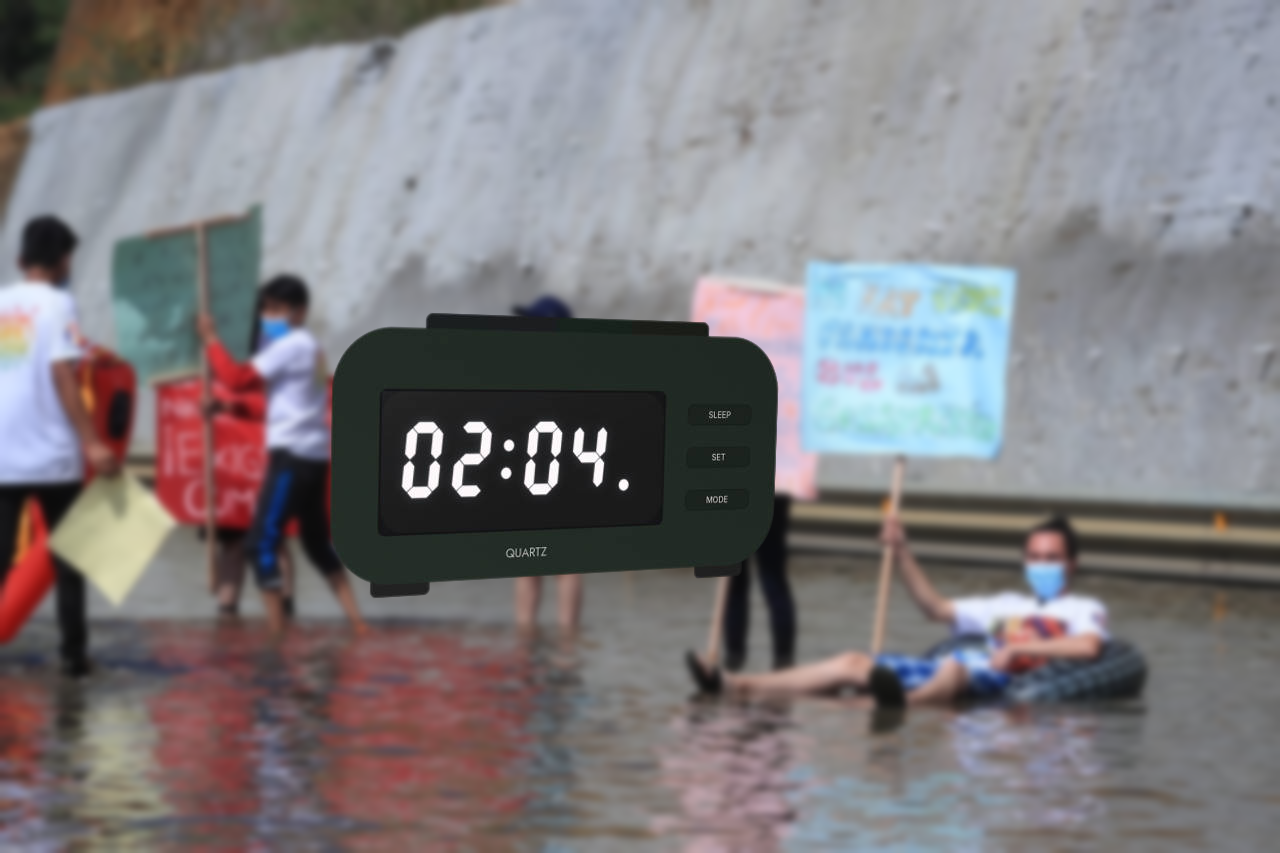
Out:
2.04
